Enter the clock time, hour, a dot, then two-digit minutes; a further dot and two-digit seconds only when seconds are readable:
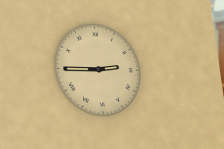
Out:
2.45
